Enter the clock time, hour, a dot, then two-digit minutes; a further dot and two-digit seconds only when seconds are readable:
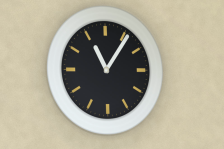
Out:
11.06
